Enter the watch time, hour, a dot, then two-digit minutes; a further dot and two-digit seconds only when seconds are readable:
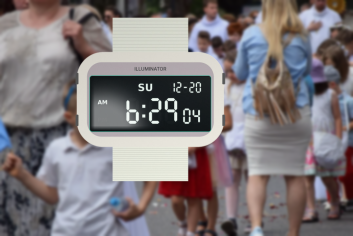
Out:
6.29.04
